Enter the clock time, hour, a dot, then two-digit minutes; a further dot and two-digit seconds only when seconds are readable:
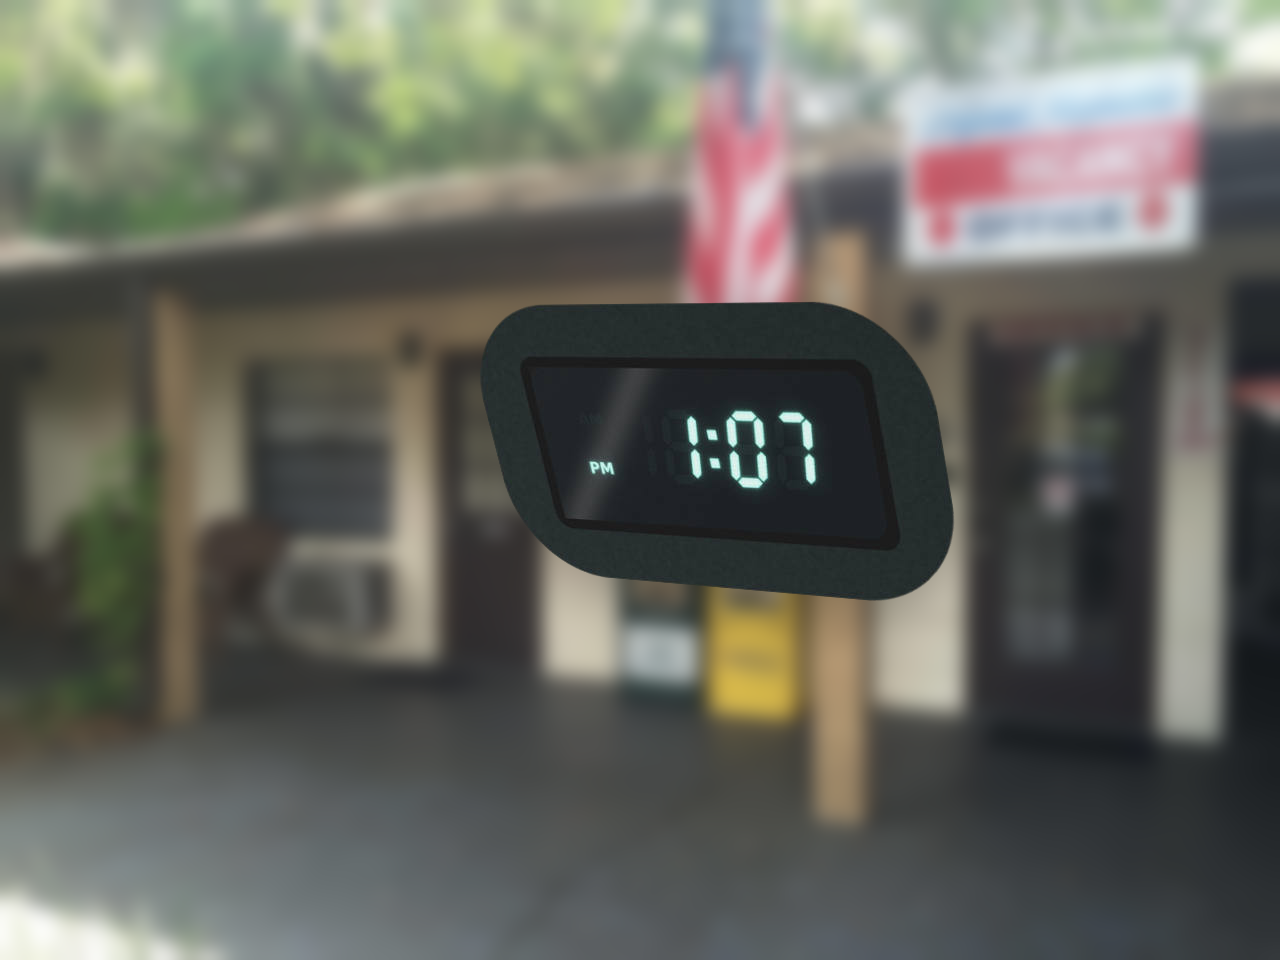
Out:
1.07
